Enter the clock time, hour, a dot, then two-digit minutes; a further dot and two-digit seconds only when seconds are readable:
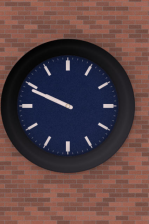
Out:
9.49
